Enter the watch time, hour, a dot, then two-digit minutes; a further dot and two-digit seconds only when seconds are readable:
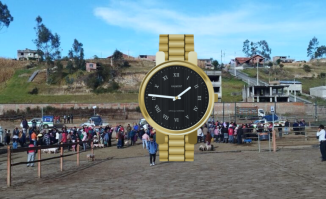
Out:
1.46
